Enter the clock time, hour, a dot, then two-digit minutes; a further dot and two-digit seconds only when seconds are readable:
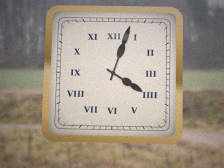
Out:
4.03
